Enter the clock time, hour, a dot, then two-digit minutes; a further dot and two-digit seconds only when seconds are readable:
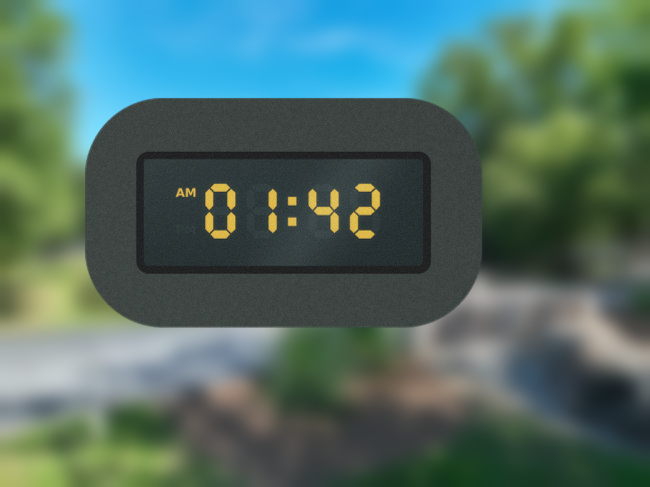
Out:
1.42
